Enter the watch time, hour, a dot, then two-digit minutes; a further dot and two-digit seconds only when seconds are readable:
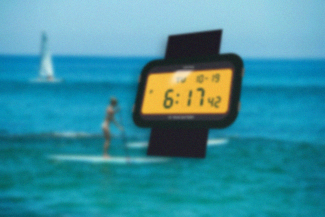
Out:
6.17
